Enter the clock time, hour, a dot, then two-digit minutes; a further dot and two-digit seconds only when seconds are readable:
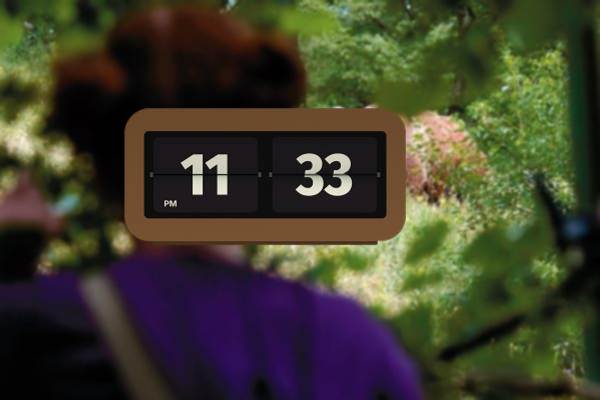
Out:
11.33
